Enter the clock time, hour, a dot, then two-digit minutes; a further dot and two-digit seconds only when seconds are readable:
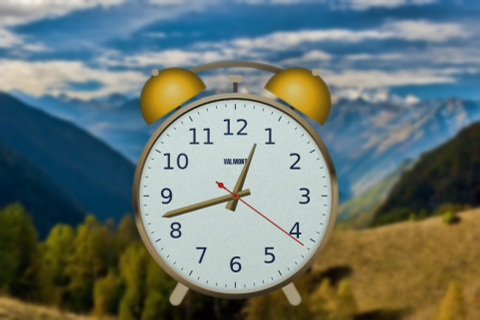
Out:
12.42.21
